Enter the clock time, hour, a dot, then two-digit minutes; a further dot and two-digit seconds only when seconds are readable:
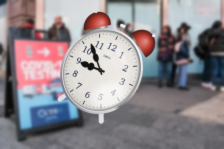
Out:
8.52
